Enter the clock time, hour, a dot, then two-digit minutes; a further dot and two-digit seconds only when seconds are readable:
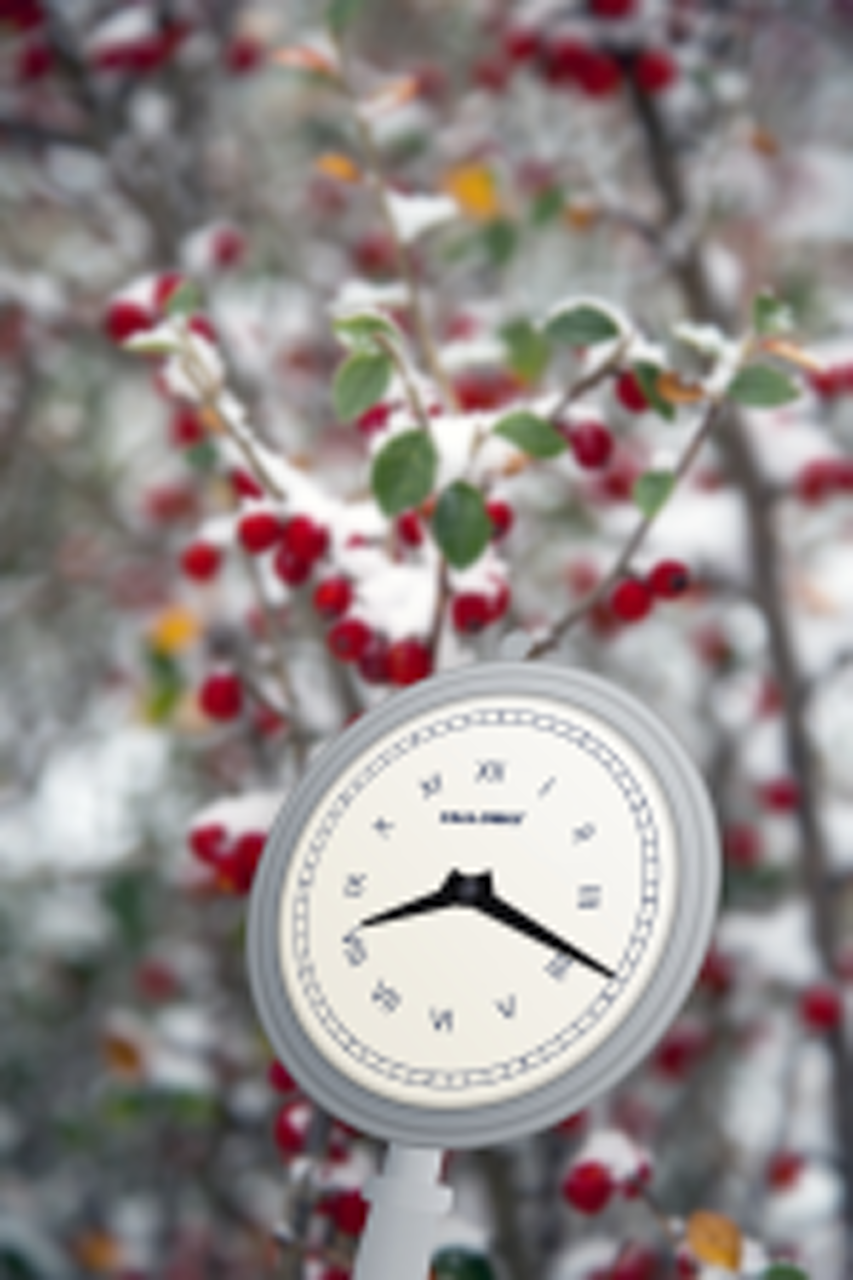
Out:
8.19
